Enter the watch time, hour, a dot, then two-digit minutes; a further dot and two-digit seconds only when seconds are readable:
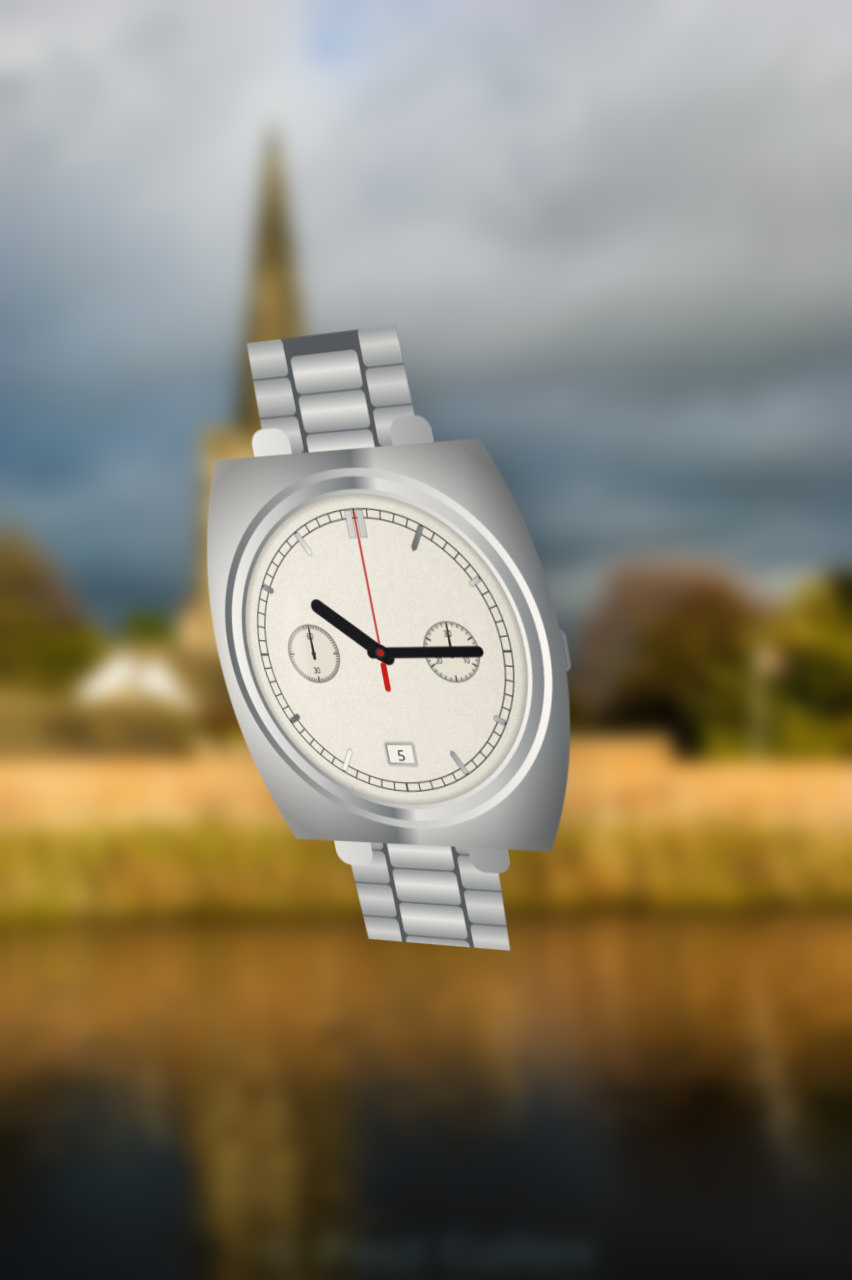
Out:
10.15
